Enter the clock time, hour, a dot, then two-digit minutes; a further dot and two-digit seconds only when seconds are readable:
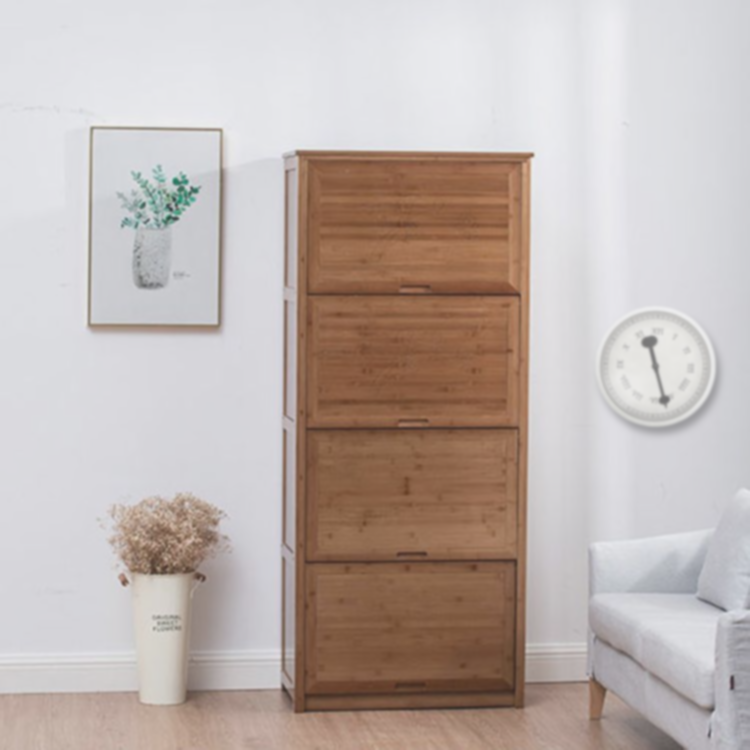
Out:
11.27
